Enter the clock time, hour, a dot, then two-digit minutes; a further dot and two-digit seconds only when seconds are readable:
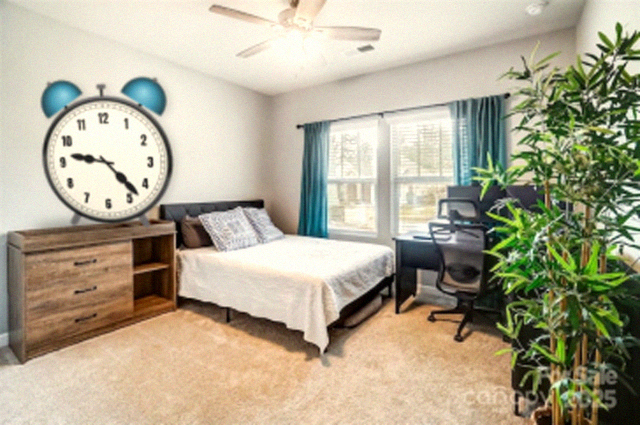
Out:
9.23
